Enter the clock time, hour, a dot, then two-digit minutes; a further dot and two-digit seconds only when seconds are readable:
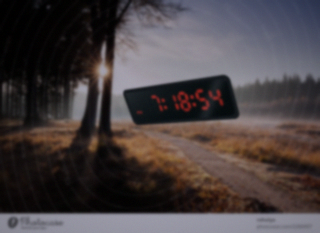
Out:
7.18.54
